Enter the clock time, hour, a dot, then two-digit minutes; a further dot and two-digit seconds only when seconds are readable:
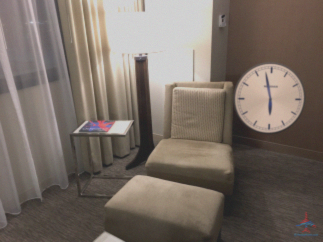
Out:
5.58
